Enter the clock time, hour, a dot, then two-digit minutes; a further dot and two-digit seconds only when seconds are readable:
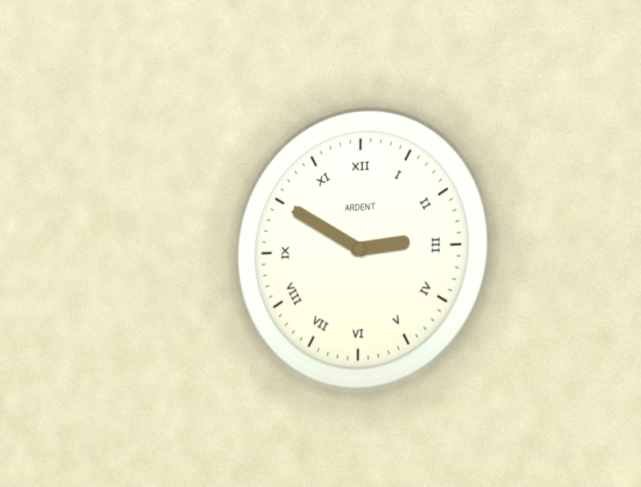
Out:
2.50
